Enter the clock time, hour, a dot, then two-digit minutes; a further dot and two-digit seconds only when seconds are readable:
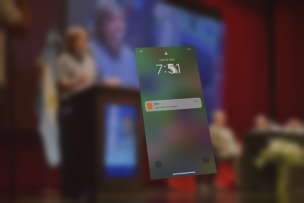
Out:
7.51
